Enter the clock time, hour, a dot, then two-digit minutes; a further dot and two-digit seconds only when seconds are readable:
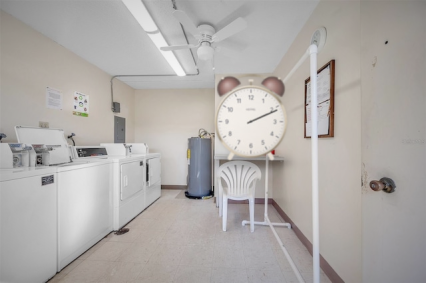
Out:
2.11
